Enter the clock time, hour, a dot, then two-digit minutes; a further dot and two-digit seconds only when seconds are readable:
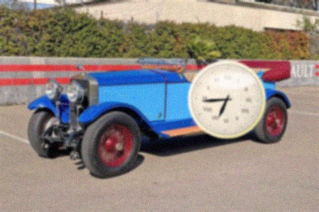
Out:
6.44
